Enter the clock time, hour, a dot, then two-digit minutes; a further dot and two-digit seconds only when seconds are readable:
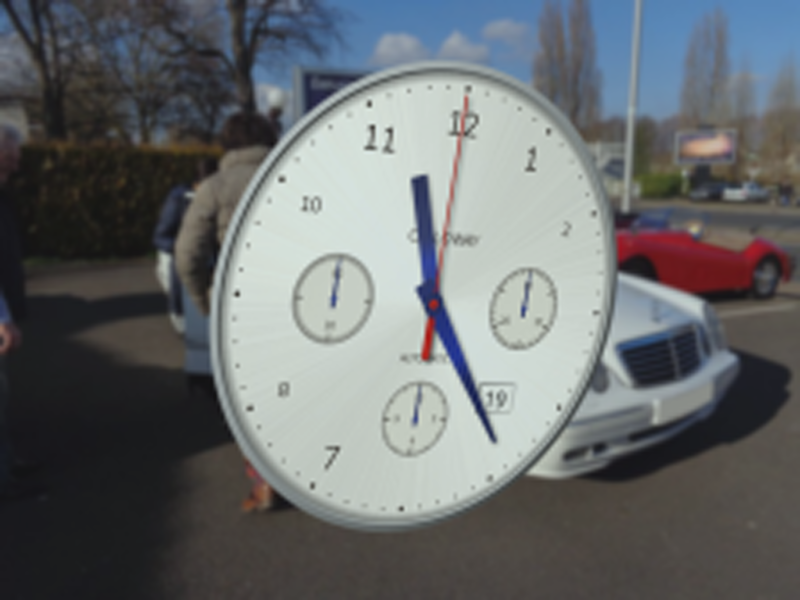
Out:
11.24
